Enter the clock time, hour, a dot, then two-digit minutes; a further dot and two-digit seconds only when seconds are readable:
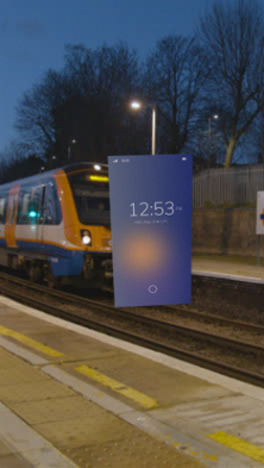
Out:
12.53
